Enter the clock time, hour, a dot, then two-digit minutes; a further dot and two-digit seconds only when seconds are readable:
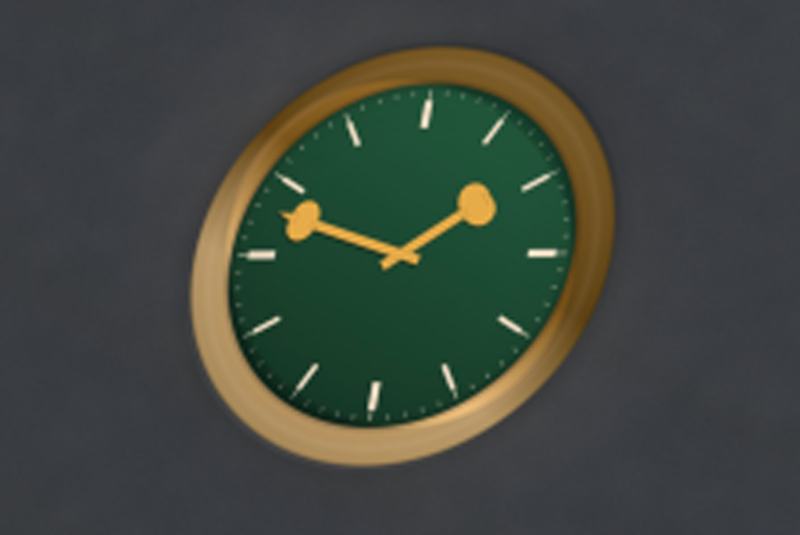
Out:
1.48
